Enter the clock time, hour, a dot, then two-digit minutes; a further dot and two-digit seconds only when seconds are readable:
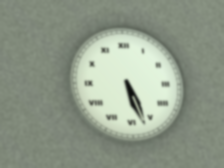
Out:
5.27
